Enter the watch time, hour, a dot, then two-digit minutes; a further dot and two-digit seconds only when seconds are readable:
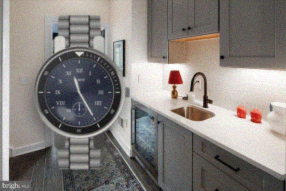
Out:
11.25
